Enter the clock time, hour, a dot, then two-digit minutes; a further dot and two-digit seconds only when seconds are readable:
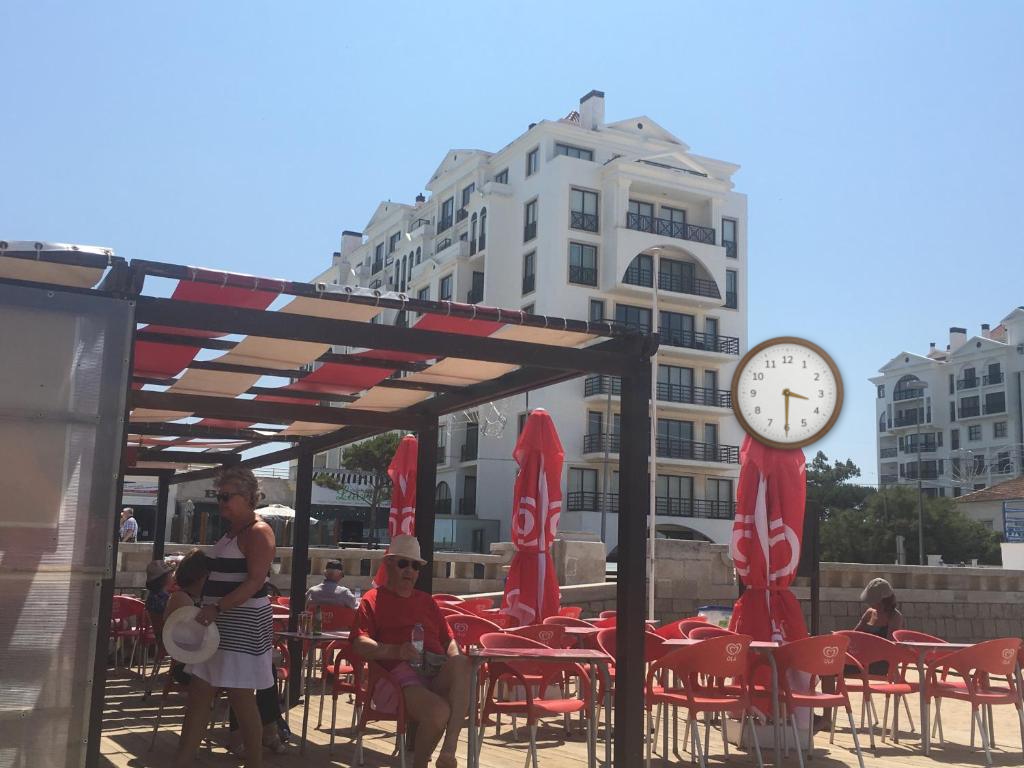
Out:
3.30
